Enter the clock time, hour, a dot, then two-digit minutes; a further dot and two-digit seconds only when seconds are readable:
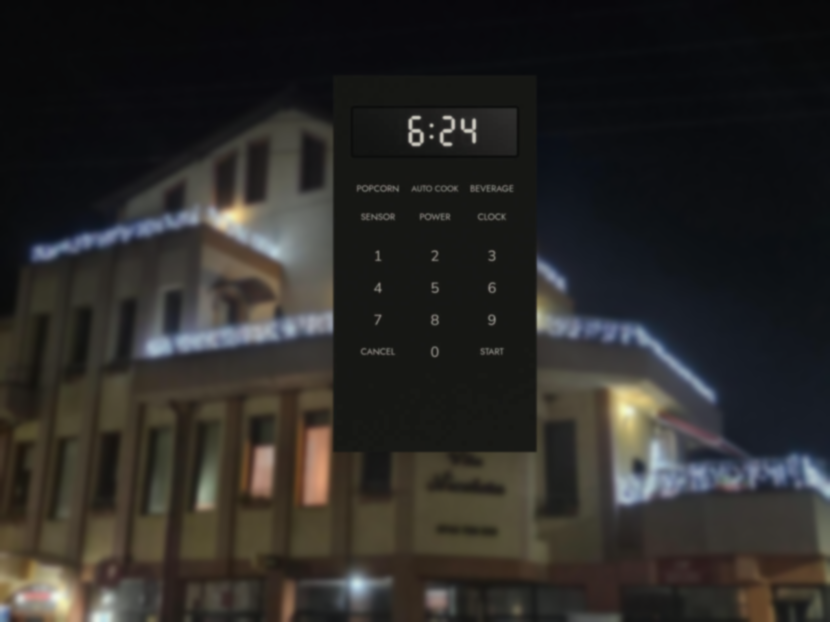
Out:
6.24
